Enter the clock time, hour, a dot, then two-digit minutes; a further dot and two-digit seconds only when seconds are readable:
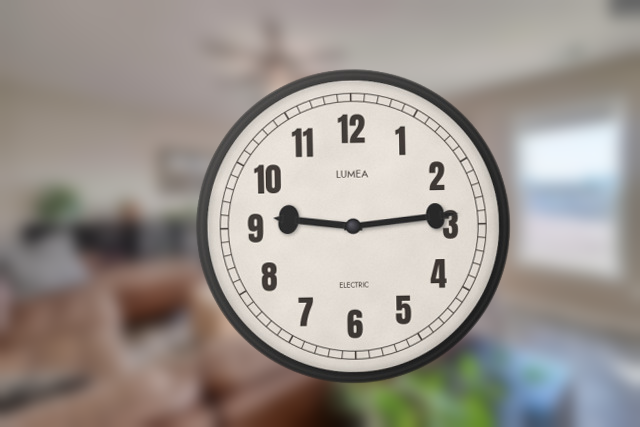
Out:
9.14
